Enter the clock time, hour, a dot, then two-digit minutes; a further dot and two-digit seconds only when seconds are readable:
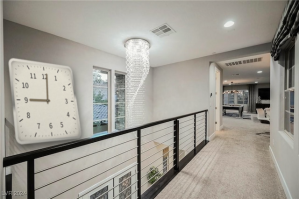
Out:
9.01
